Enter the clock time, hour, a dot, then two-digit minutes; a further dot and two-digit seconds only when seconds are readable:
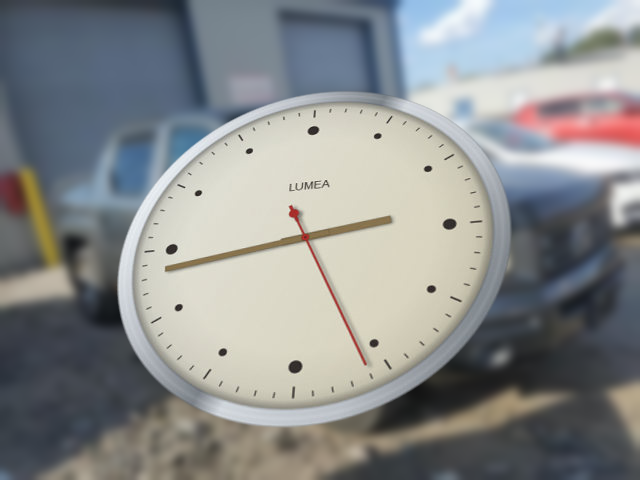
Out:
2.43.26
